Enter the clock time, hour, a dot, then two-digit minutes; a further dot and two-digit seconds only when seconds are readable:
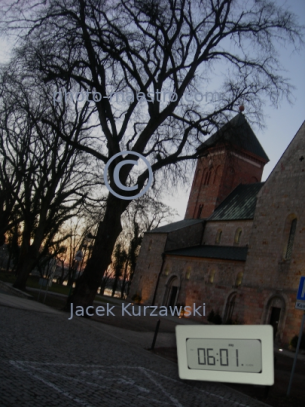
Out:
6.01
